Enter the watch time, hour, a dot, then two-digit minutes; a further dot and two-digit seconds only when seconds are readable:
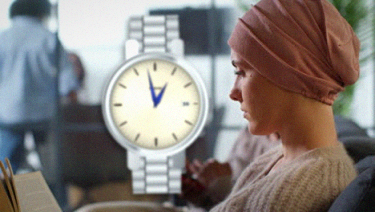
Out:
12.58
